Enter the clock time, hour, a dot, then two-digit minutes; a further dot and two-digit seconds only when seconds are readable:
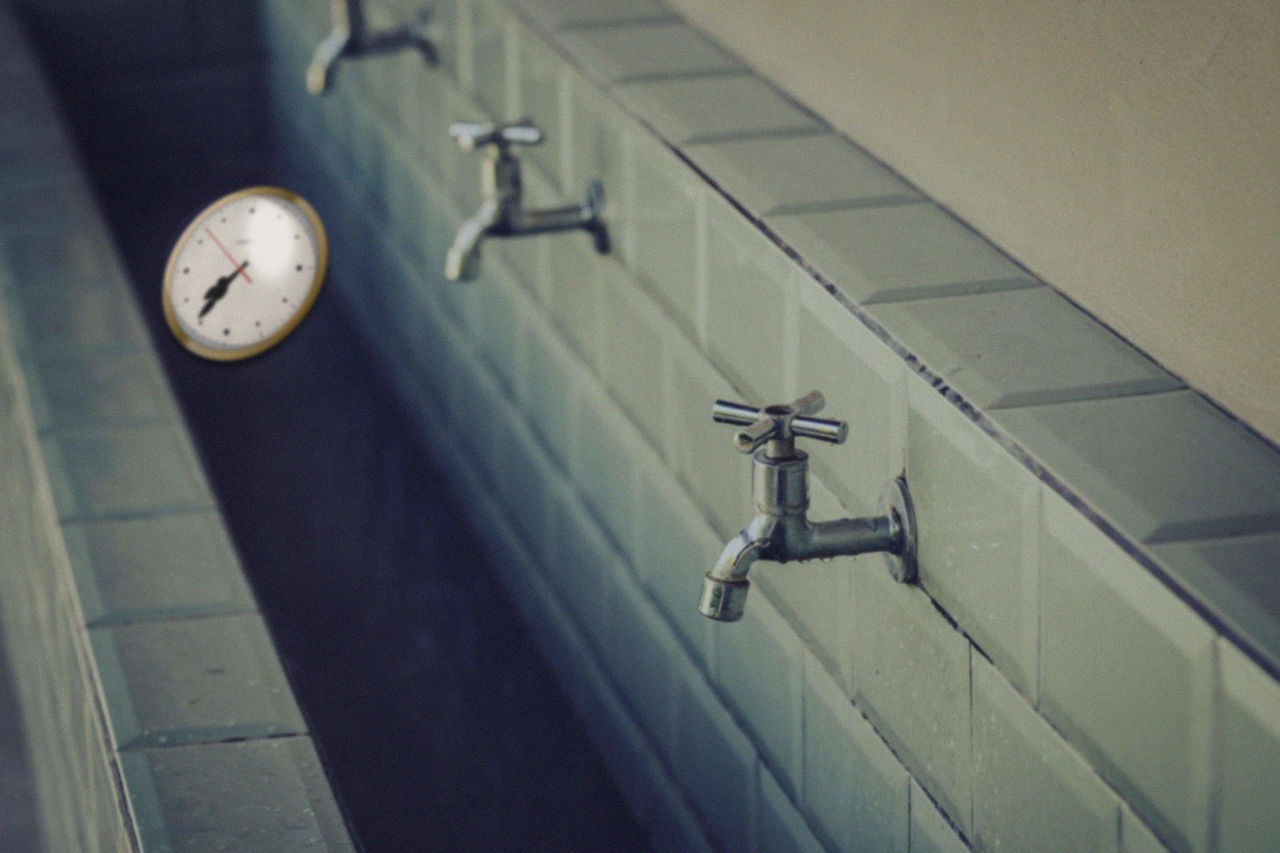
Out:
7.35.52
